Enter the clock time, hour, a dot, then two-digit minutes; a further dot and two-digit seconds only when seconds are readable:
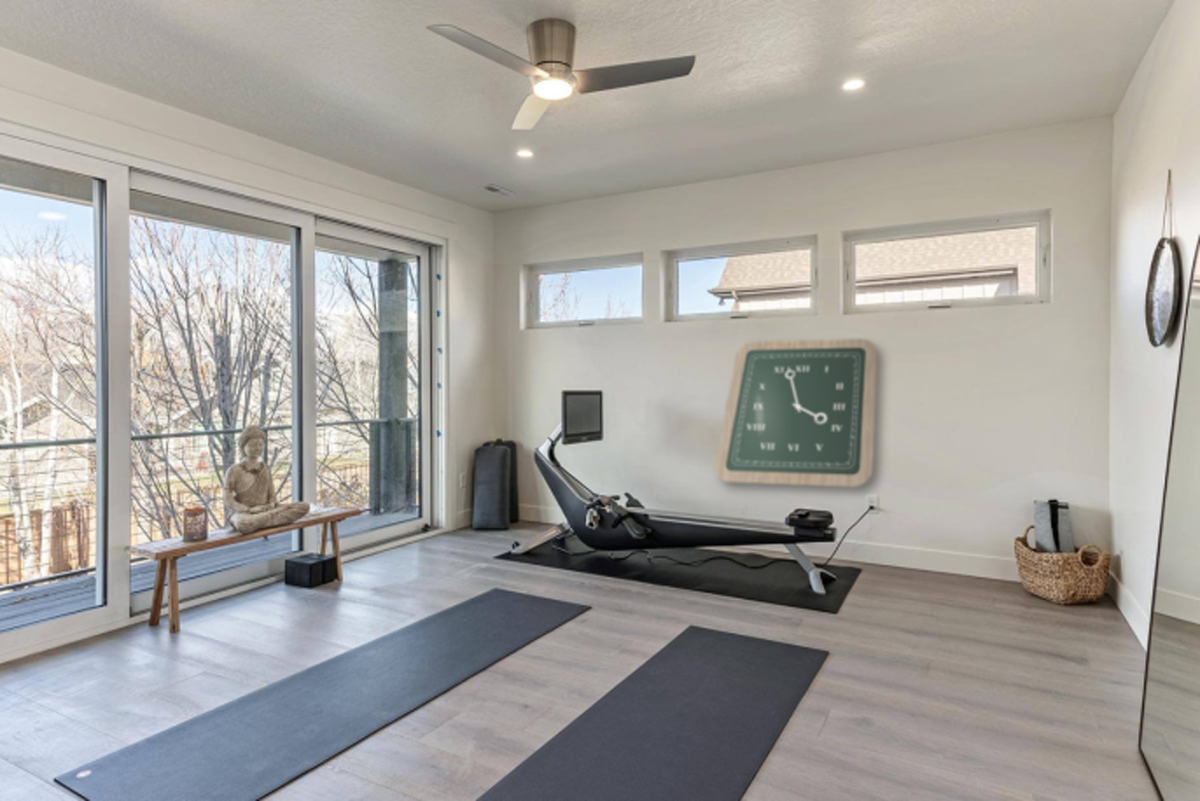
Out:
3.57
